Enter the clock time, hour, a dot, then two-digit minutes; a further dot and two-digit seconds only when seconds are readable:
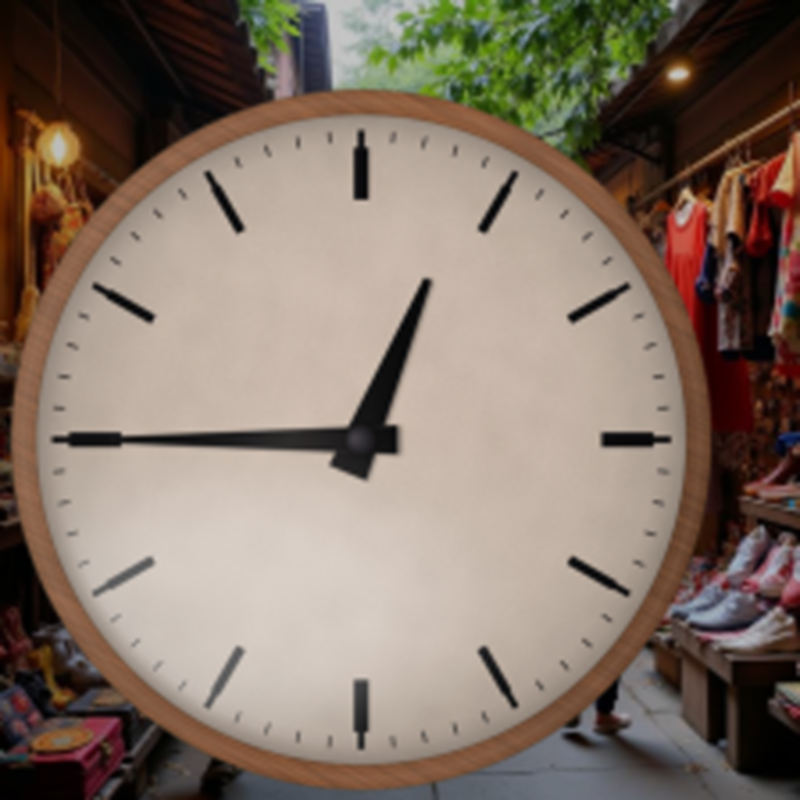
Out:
12.45
